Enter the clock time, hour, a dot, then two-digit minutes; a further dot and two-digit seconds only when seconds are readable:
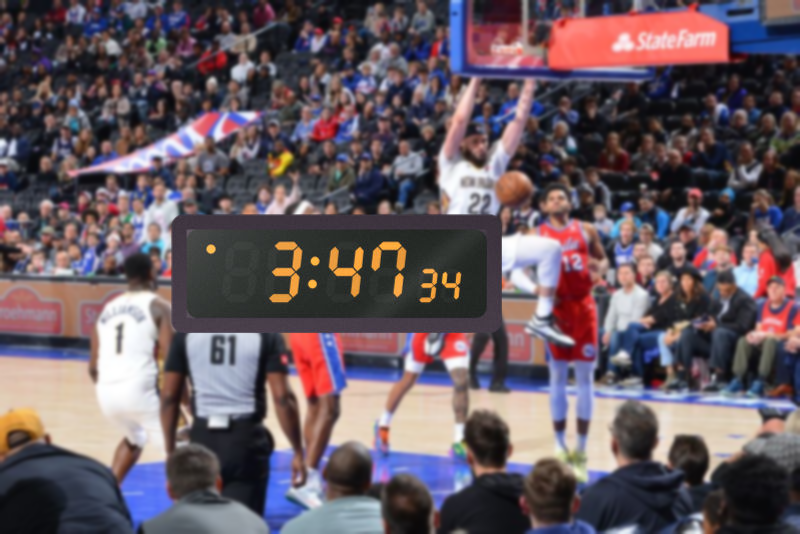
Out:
3.47.34
